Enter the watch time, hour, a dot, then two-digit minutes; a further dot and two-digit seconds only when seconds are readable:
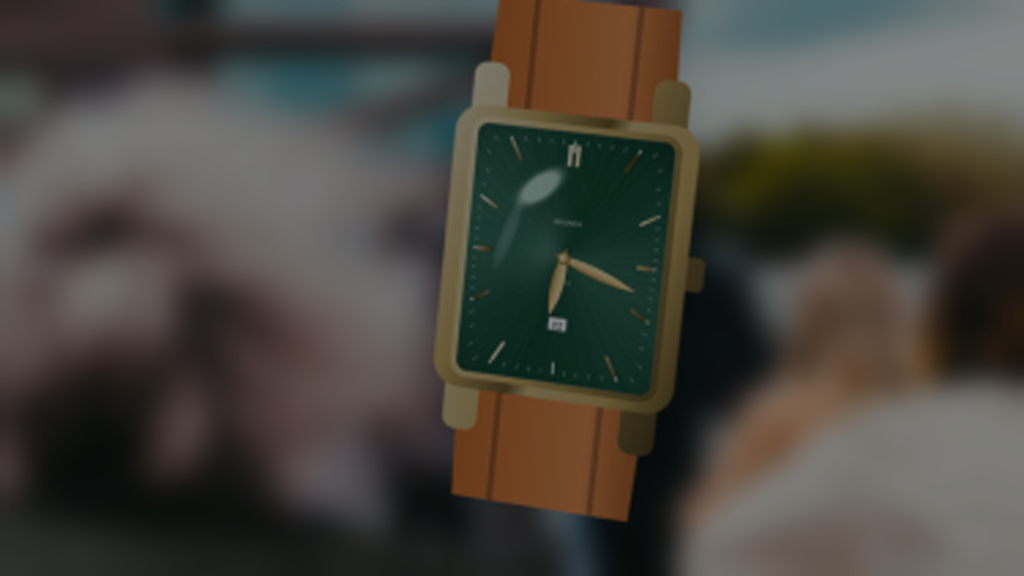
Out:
6.18
